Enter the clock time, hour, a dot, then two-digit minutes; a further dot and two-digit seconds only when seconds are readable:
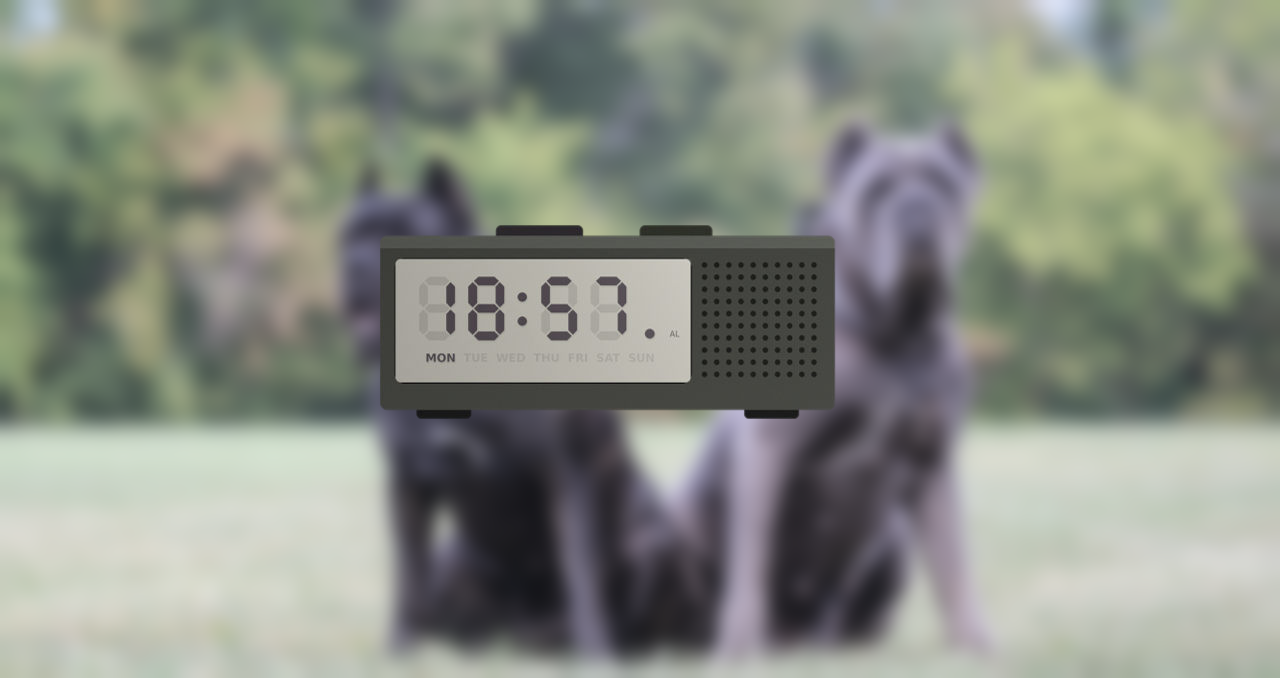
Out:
18.57
